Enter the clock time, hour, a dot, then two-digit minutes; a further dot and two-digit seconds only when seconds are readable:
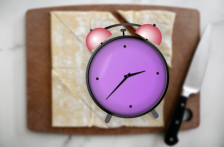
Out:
2.38
